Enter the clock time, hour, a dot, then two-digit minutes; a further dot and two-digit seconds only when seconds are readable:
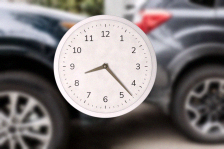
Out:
8.23
